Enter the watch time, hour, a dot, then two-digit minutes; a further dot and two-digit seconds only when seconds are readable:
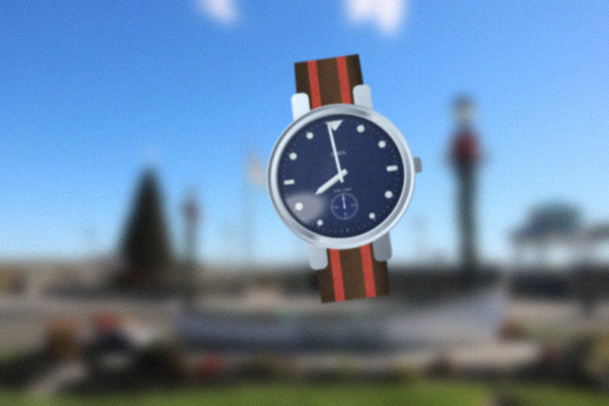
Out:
7.59
